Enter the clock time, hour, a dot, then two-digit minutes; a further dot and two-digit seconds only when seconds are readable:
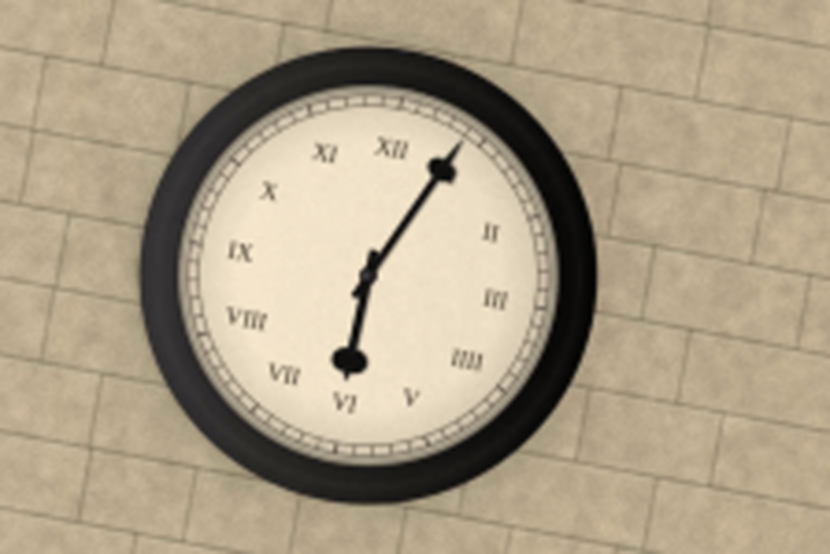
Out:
6.04
